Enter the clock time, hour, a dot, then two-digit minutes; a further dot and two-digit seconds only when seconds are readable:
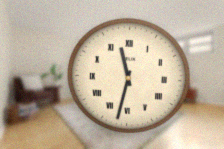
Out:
11.32
